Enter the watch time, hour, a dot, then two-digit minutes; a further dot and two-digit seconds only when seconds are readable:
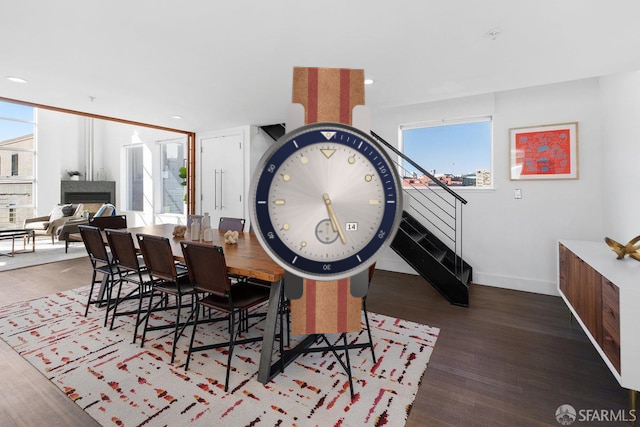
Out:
5.26
